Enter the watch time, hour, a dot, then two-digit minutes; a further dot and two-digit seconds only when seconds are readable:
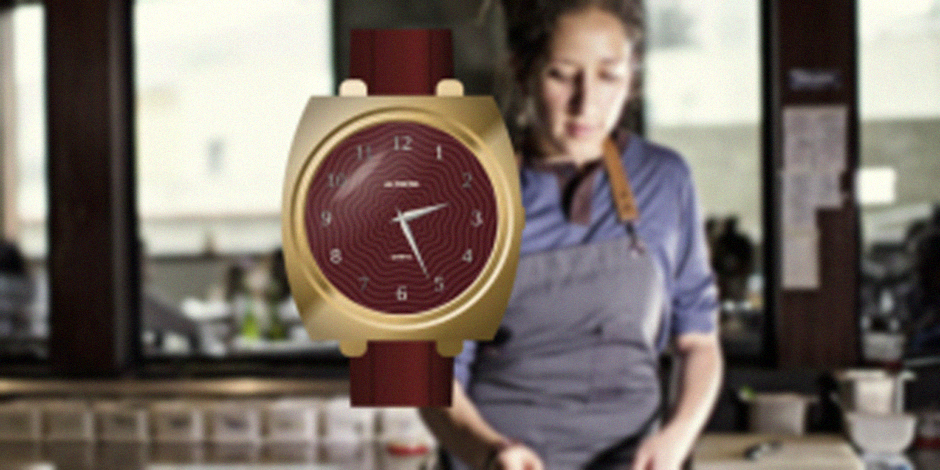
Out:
2.26
